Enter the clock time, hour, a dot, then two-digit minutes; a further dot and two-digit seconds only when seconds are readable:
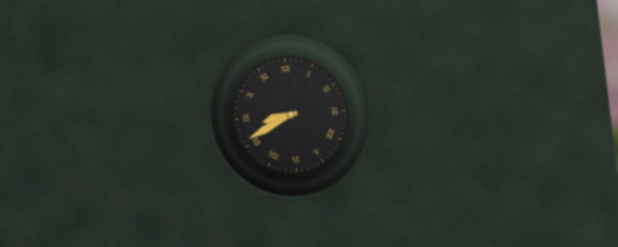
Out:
8.41
